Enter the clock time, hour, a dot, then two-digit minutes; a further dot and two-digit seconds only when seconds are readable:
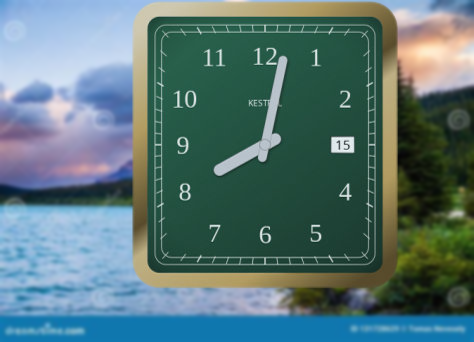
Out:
8.02
